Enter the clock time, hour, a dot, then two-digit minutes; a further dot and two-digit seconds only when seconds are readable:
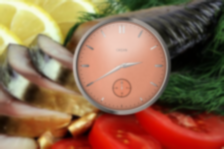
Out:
2.40
